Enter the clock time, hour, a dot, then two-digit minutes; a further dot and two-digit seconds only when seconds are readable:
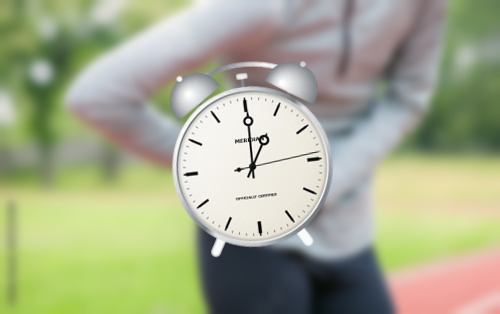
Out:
1.00.14
